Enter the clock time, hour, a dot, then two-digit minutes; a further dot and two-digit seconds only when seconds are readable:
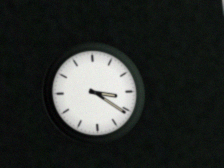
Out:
3.21
